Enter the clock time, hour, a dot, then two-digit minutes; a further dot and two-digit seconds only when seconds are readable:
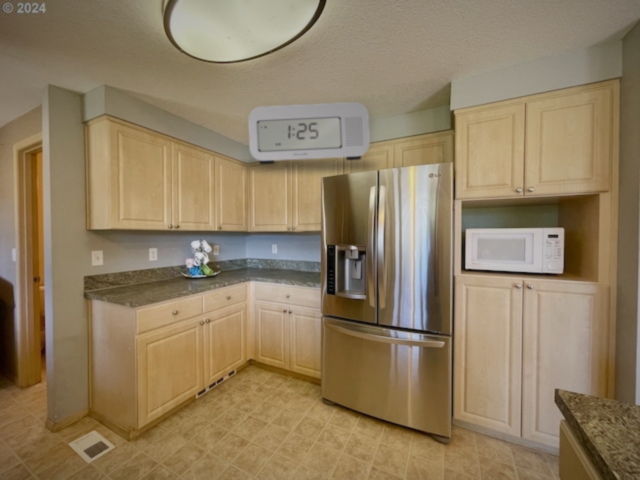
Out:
1.25
